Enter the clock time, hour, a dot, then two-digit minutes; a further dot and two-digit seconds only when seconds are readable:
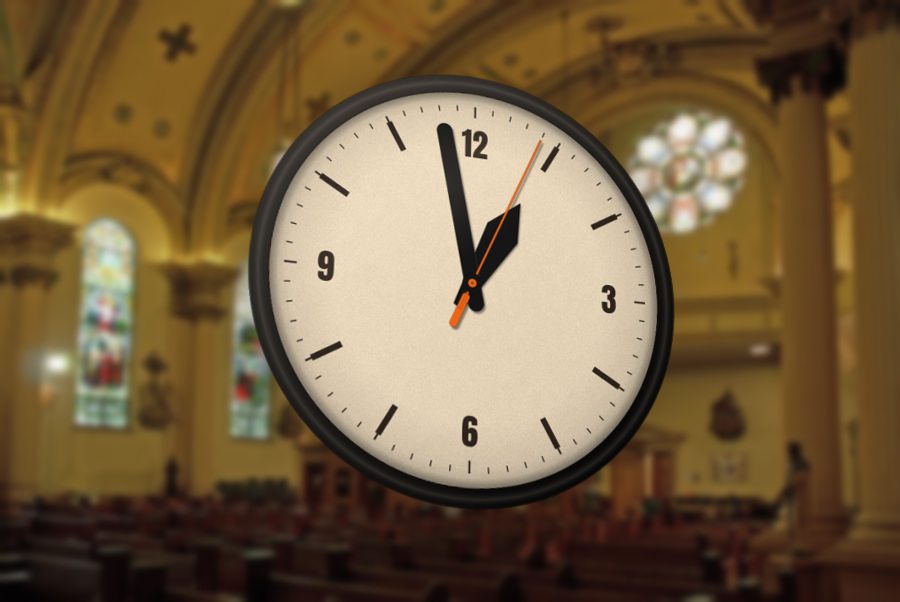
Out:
12.58.04
